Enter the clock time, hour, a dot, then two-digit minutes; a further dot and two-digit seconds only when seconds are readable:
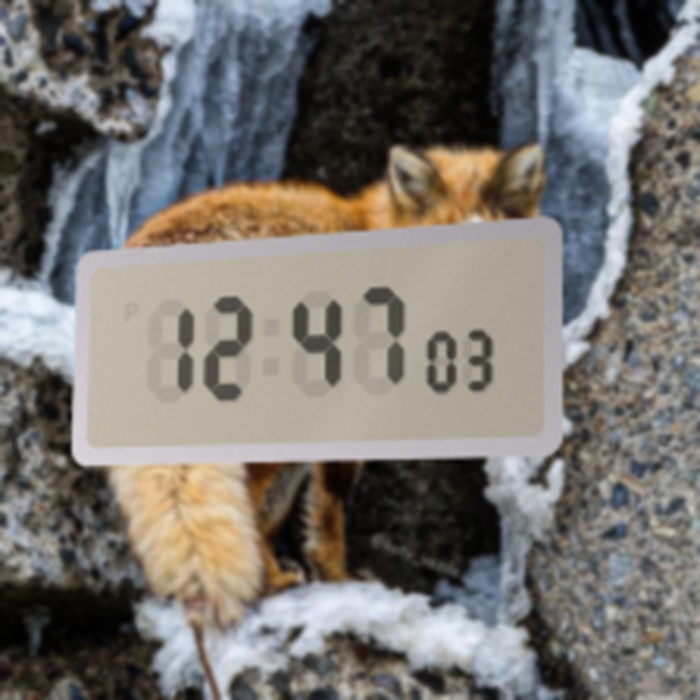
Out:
12.47.03
